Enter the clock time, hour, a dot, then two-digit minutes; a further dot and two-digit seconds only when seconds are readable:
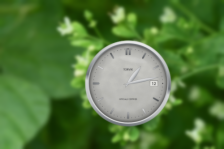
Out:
1.13
